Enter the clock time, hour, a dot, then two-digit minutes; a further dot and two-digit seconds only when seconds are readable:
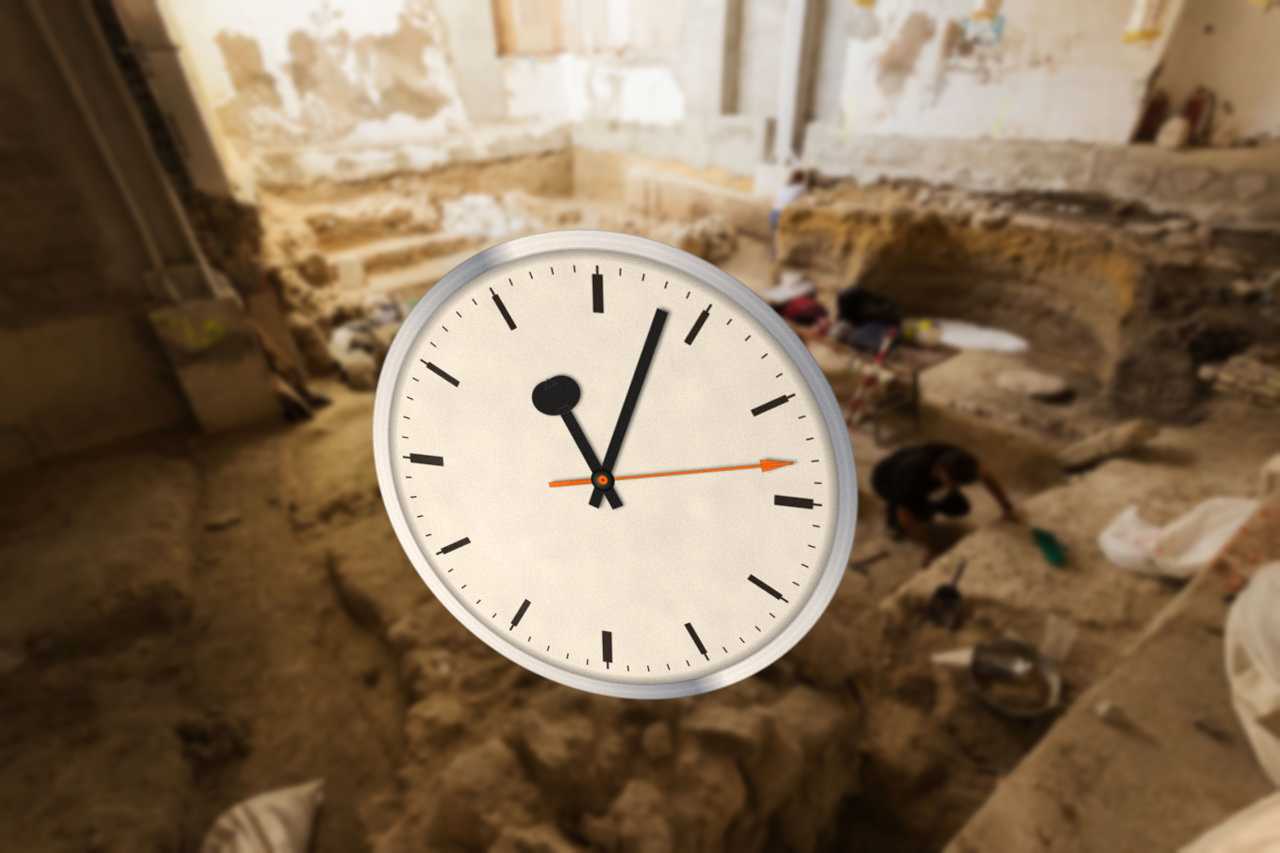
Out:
11.03.13
